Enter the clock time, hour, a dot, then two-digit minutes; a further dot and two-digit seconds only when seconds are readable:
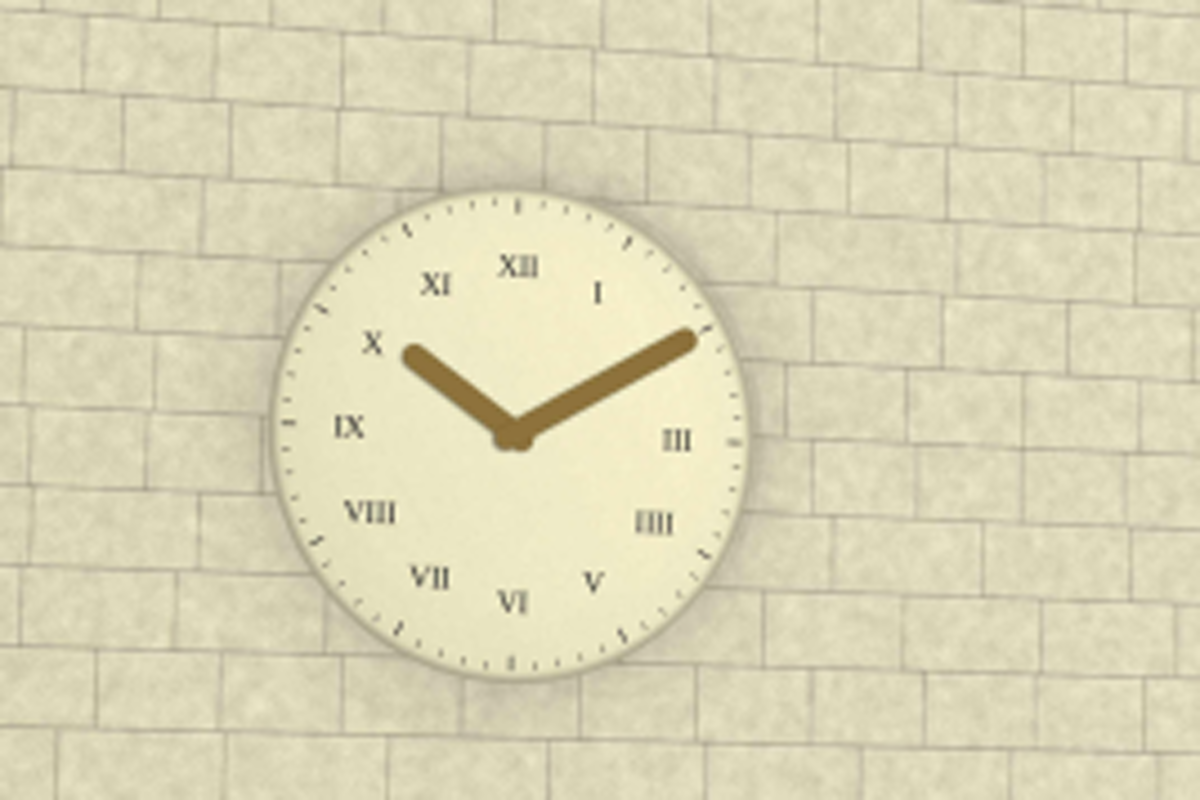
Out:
10.10
